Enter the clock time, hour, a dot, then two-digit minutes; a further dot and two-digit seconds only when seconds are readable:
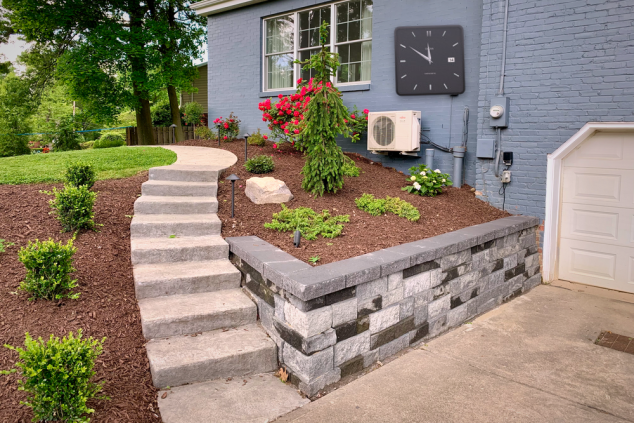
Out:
11.51
